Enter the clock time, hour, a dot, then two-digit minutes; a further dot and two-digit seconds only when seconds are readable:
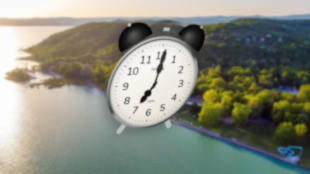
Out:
7.01
